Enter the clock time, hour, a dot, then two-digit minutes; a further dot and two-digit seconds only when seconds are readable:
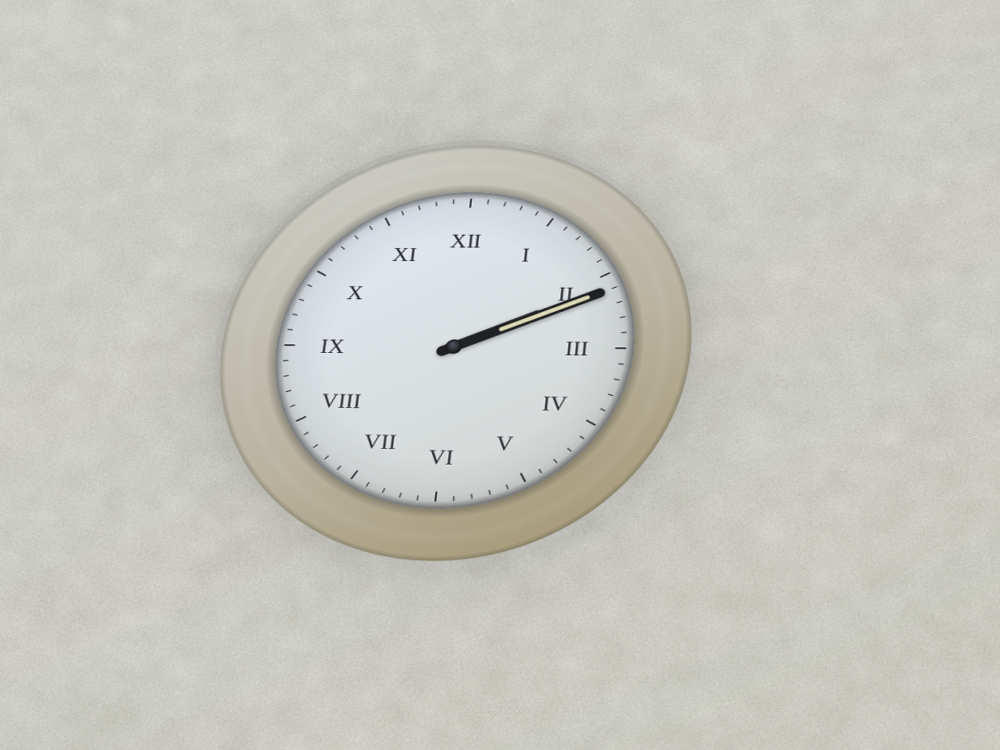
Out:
2.11
